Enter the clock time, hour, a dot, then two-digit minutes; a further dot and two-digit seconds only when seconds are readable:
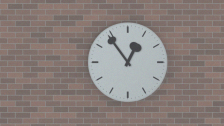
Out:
12.54
